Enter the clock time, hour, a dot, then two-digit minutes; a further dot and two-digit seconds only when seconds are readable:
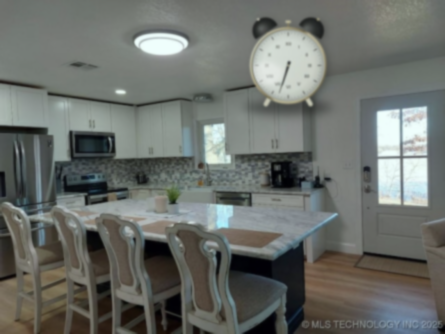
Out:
6.33
